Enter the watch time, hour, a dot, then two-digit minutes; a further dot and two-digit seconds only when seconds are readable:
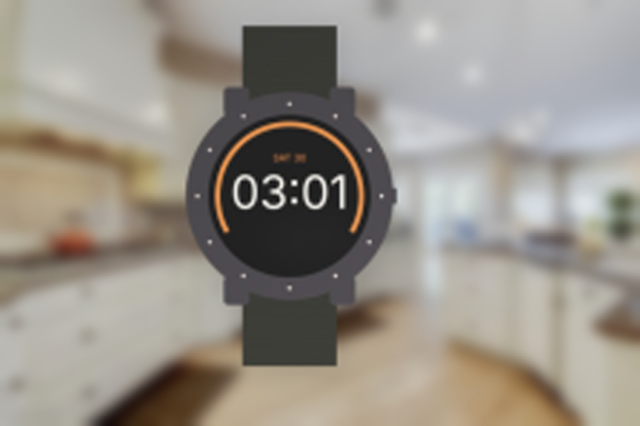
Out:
3.01
